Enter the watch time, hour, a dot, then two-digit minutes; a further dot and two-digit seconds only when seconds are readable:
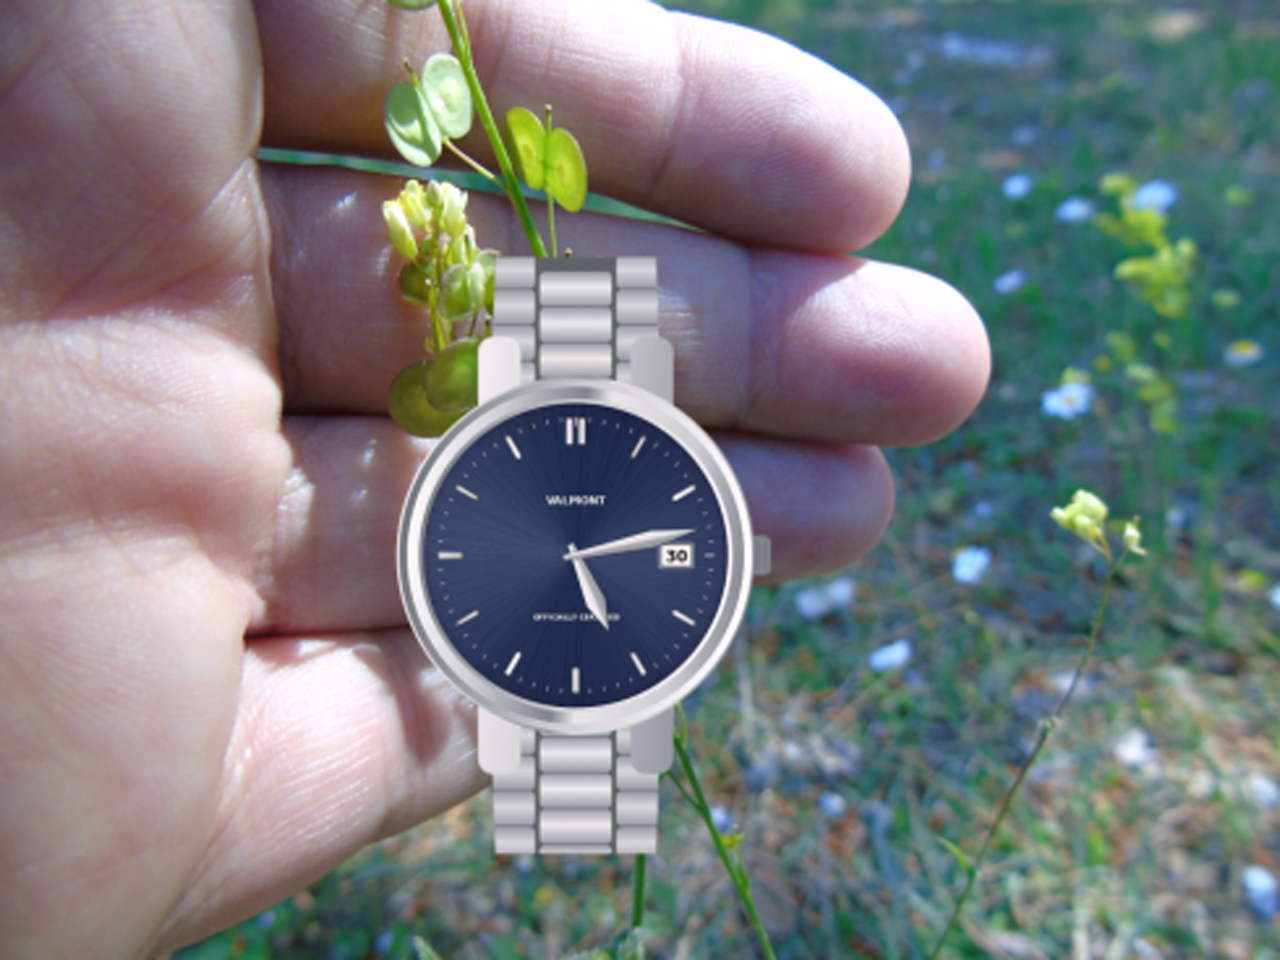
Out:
5.13
